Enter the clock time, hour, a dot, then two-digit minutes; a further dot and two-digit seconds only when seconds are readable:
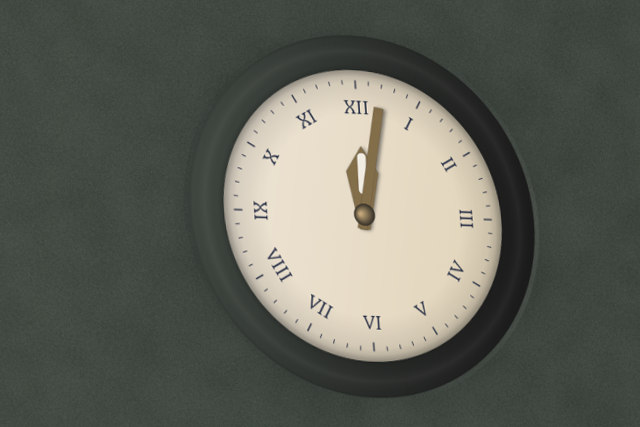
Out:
12.02
